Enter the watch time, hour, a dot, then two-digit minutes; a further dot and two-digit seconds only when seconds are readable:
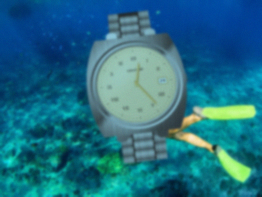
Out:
12.24
